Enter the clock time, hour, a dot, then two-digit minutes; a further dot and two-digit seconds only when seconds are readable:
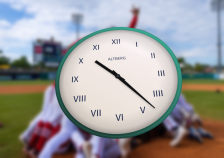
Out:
10.23
